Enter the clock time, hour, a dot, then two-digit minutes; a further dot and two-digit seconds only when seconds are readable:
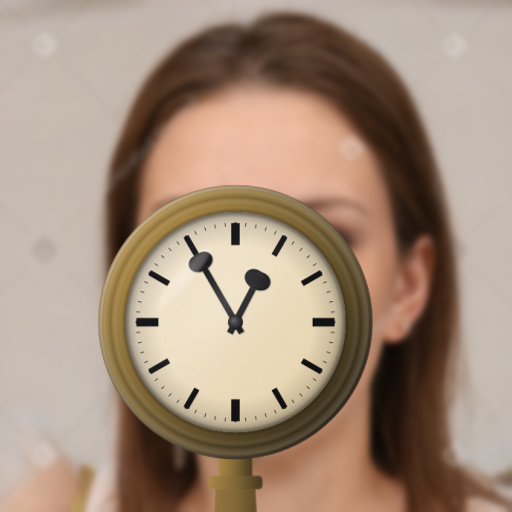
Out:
12.55
